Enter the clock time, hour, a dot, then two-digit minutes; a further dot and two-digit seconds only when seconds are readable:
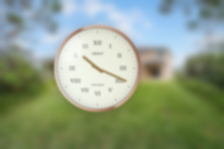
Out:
10.19
